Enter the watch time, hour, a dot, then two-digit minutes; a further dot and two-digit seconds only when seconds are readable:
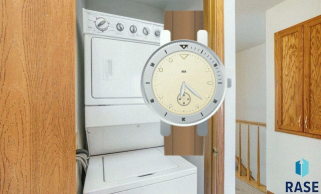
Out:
6.22
